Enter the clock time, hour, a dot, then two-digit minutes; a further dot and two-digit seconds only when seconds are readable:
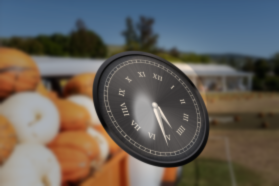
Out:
4.26
